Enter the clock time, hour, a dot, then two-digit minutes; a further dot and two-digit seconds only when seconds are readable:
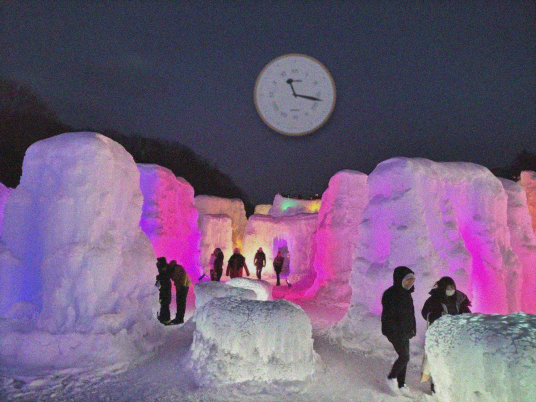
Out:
11.17
